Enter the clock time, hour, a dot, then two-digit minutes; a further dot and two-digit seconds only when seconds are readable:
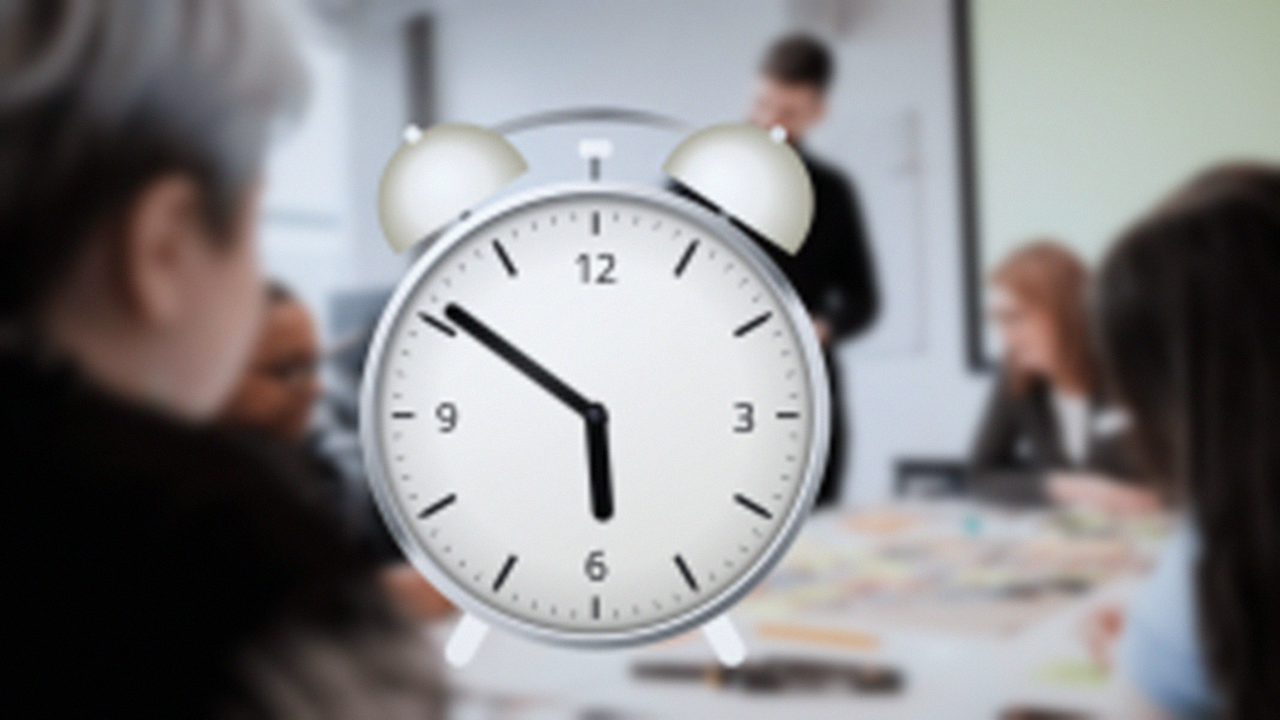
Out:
5.51
